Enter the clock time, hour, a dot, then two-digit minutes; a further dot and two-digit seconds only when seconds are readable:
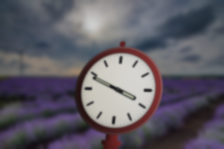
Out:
3.49
